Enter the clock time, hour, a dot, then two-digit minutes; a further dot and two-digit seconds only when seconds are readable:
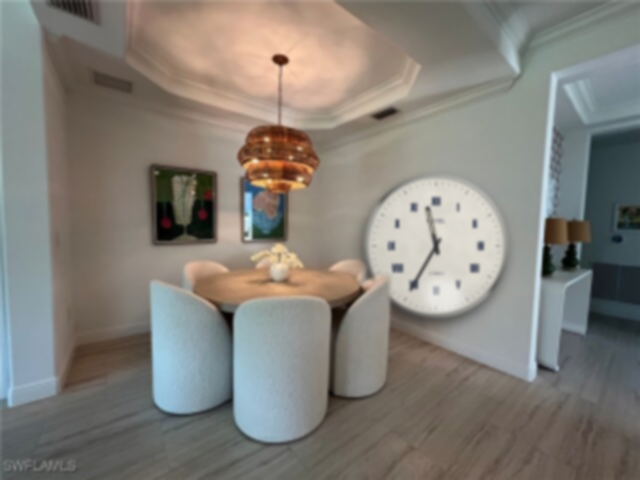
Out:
11.35
